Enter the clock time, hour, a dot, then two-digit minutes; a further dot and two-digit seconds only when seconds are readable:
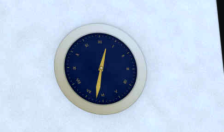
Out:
12.32
